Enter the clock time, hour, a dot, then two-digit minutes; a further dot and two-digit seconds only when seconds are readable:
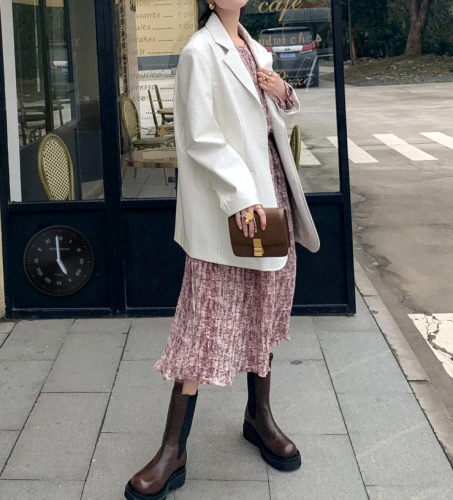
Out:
4.59
